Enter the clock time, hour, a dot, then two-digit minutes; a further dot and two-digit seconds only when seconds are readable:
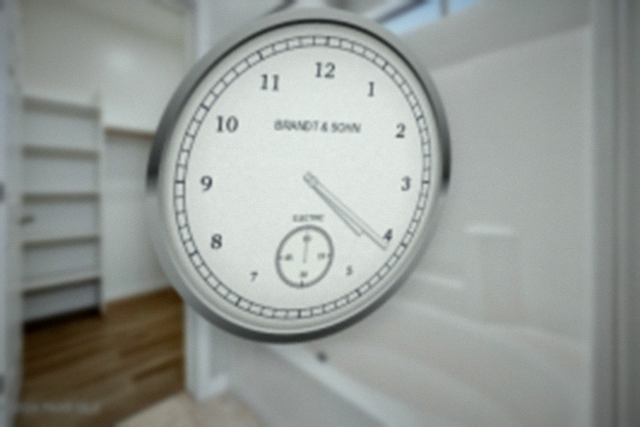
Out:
4.21
